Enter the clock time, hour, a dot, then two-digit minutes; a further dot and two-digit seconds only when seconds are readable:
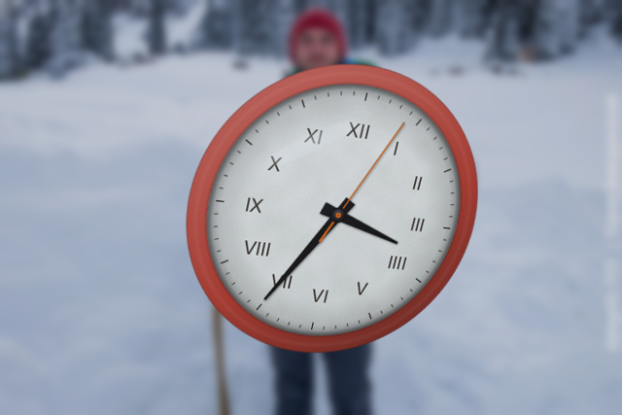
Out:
3.35.04
